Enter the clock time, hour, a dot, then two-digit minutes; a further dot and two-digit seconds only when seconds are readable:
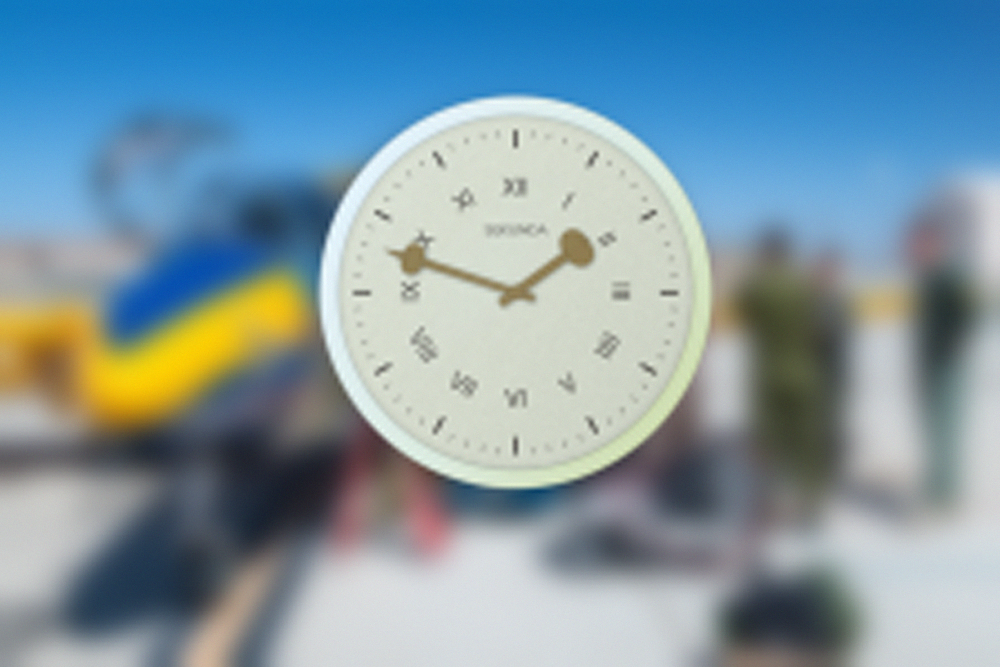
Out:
1.48
